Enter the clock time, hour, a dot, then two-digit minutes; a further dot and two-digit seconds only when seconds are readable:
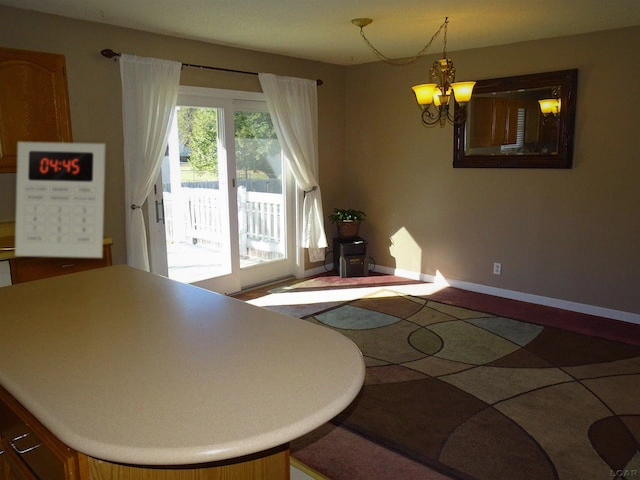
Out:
4.45
